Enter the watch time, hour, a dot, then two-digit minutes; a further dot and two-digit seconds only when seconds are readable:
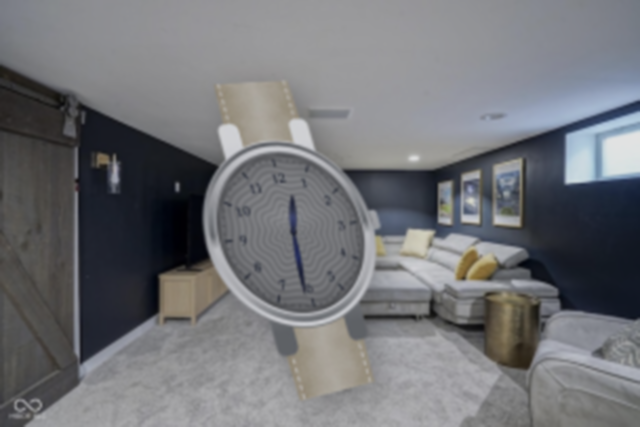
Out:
12.31
